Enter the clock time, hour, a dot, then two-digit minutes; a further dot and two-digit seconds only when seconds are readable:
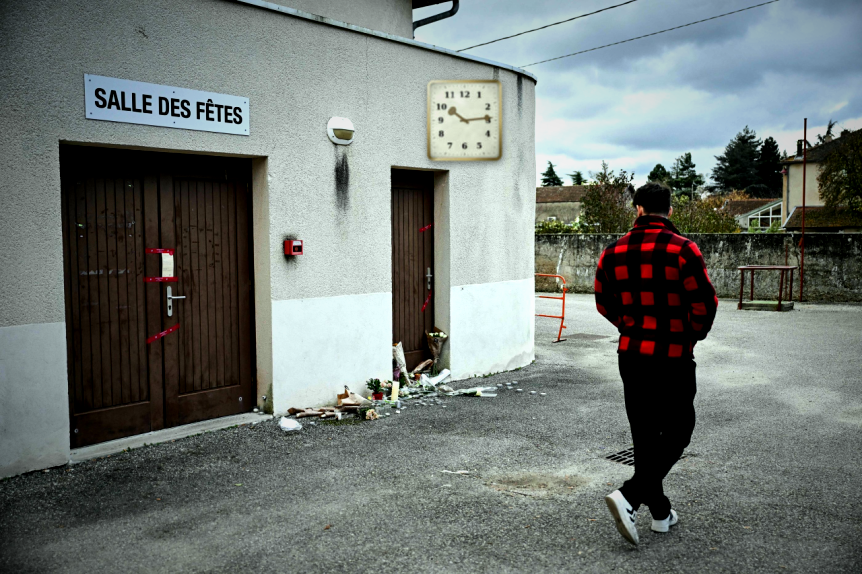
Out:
10.14
